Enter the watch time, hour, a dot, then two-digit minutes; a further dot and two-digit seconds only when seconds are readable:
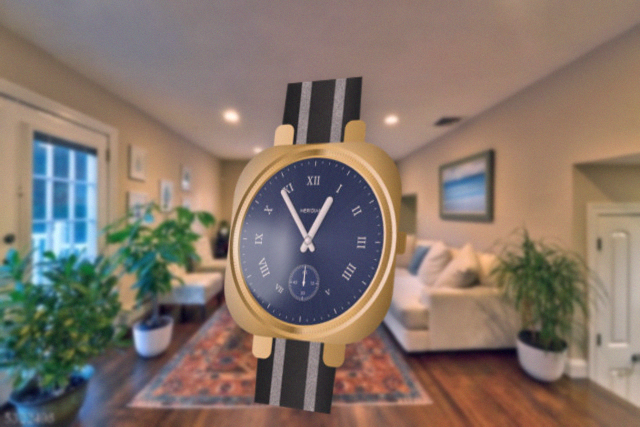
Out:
12.54
